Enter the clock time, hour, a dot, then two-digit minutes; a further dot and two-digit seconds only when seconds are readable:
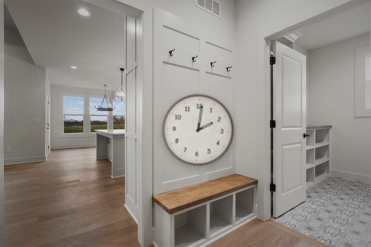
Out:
2.01
